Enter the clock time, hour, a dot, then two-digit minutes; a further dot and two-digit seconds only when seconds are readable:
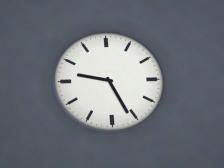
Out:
9.26
